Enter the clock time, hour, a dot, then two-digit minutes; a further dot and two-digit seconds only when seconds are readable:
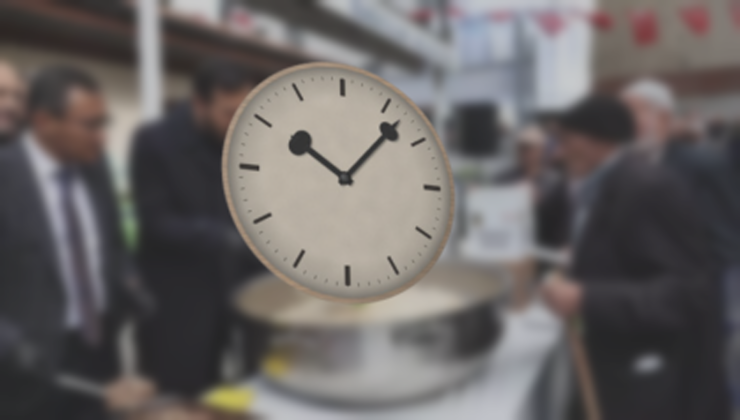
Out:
10.07
